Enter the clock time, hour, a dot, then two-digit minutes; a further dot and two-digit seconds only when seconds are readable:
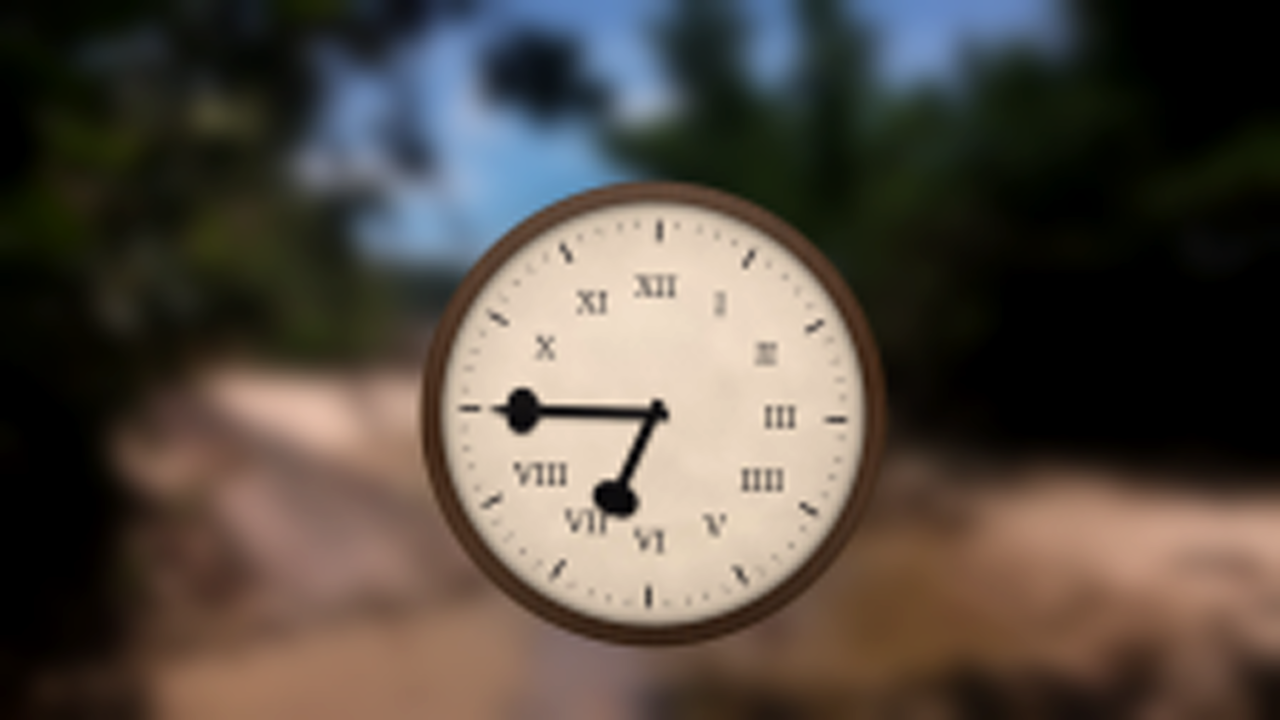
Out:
6.45
